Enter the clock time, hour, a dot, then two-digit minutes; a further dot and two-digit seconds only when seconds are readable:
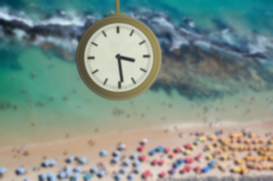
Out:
3.29
